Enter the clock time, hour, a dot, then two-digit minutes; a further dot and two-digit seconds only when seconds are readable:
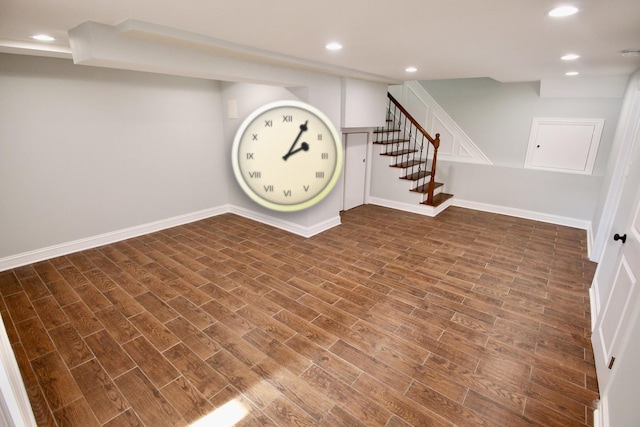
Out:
2.05
